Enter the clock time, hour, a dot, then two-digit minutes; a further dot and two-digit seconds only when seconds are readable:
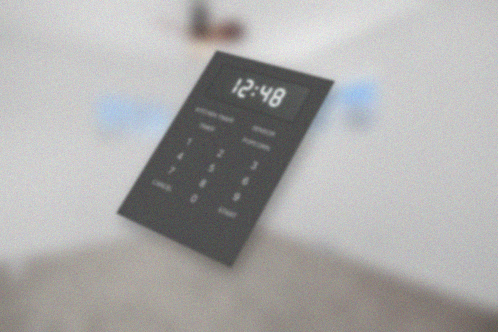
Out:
12.48
